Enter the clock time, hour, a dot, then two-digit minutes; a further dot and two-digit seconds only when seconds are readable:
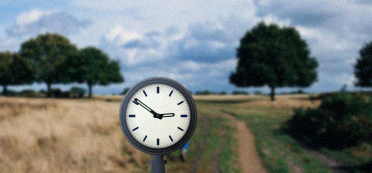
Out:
2.51
